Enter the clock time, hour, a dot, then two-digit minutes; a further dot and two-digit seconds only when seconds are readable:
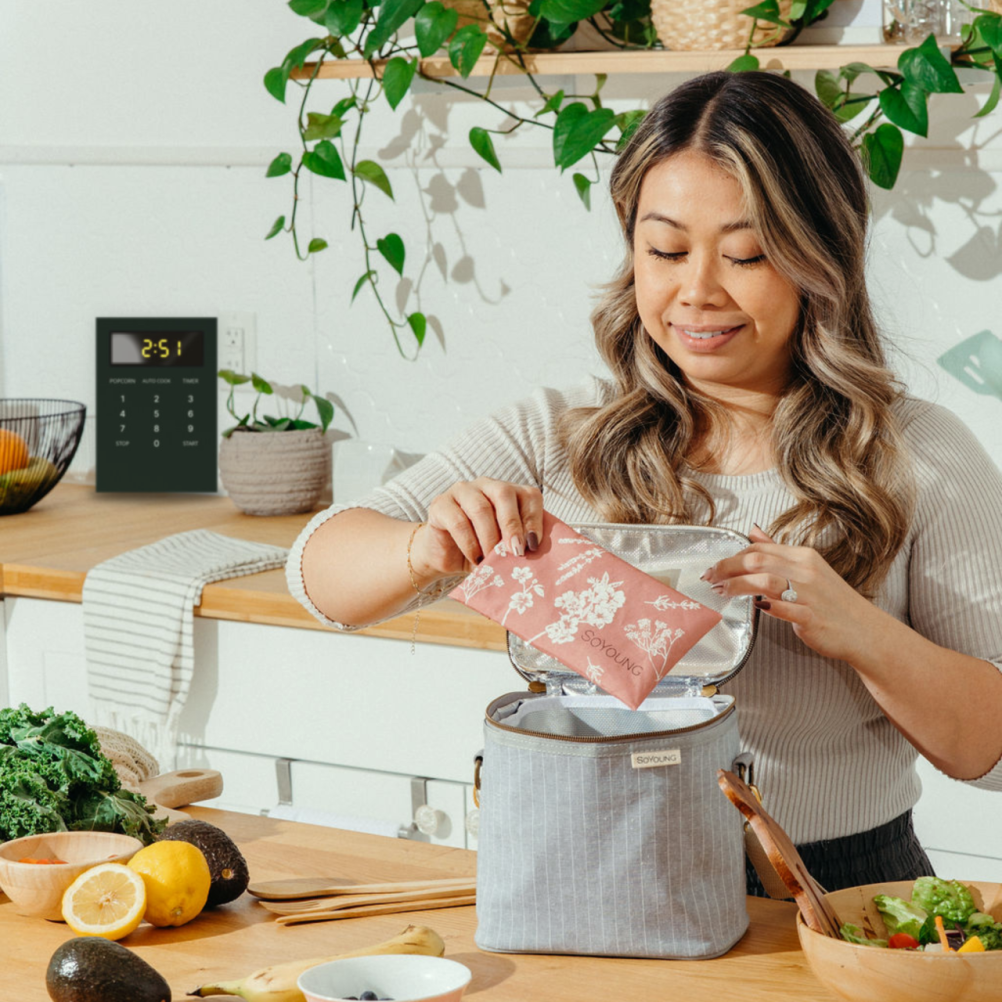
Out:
2.51
